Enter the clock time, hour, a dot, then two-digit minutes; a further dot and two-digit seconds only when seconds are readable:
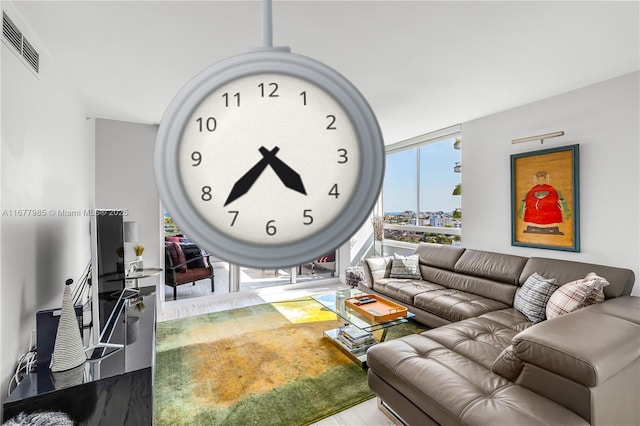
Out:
4.37
